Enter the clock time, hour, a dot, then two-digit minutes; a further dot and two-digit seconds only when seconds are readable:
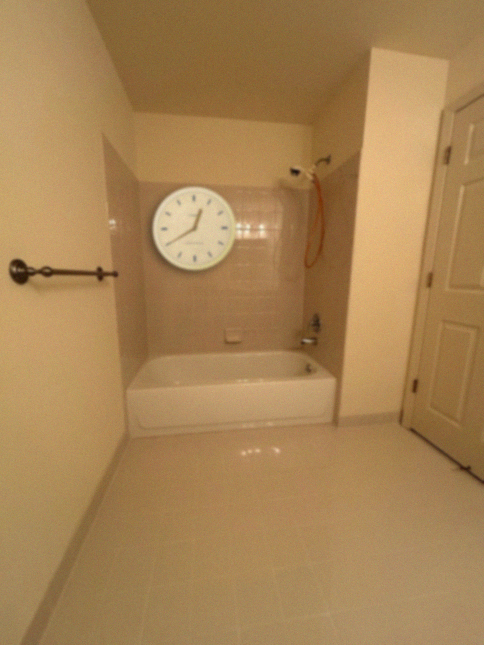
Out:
12.40
